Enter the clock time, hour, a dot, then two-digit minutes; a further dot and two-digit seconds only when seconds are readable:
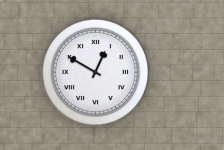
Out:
12.50
